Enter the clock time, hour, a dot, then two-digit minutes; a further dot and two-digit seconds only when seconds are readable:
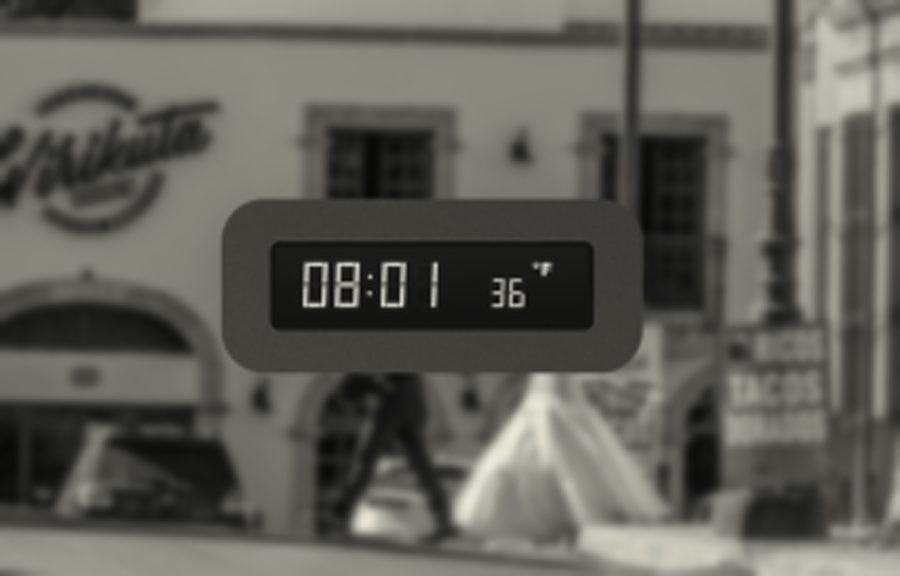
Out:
8.01
